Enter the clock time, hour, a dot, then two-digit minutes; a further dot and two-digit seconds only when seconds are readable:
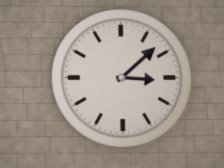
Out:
3.08
